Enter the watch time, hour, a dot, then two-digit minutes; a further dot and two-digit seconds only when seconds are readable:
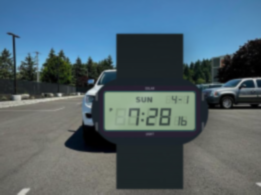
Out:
7.28
